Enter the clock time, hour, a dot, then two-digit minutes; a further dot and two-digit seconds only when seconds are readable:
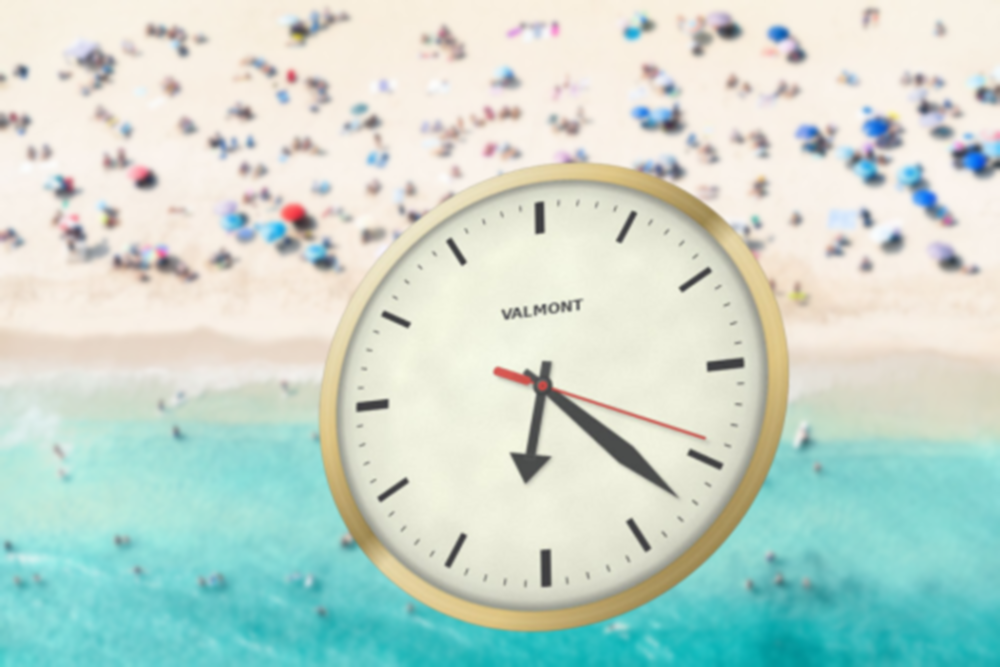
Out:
6.22.19
